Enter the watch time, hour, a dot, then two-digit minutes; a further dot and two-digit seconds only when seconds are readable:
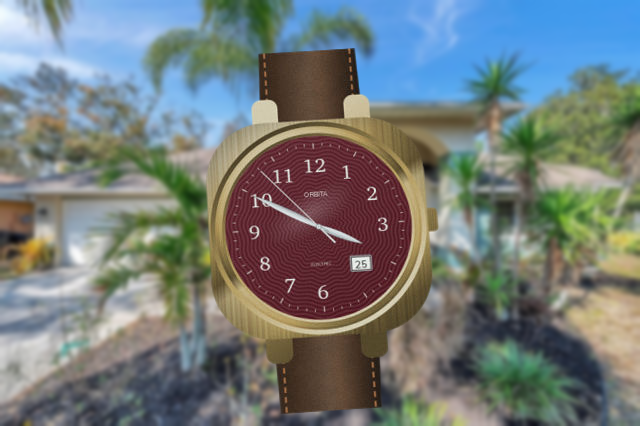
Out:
3.49.53
